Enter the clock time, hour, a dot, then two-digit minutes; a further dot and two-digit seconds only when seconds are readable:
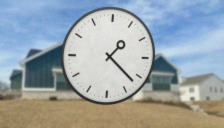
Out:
1.22
